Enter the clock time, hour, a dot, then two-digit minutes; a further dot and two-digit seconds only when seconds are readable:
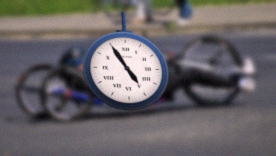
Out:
4.55
